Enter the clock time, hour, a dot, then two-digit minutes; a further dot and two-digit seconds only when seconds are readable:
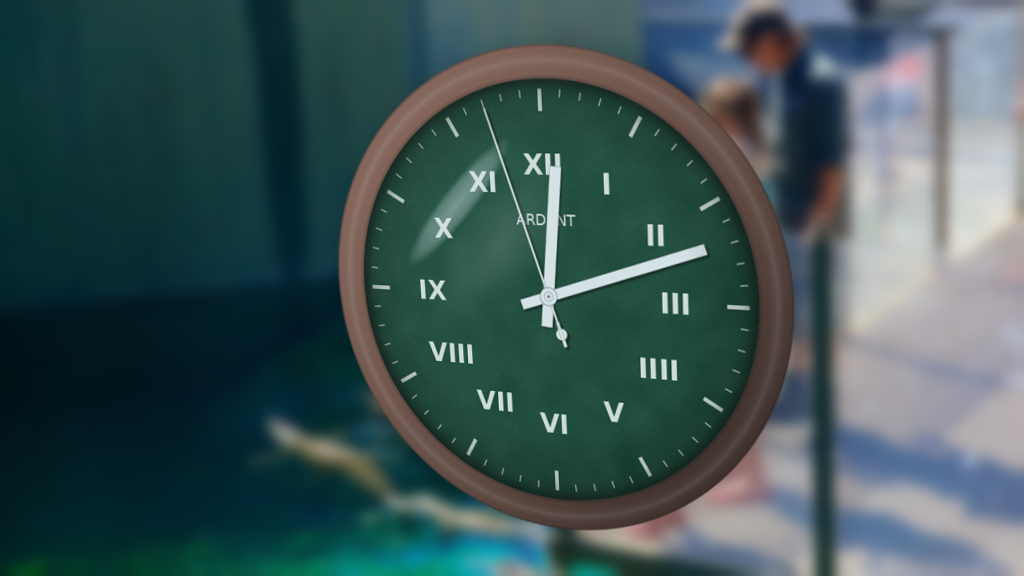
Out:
12.11.57
